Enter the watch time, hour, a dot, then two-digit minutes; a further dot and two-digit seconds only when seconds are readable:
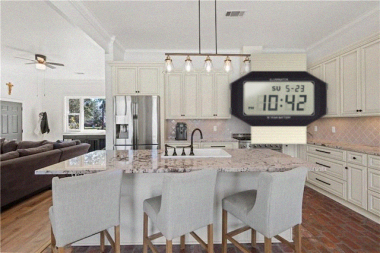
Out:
10.42
